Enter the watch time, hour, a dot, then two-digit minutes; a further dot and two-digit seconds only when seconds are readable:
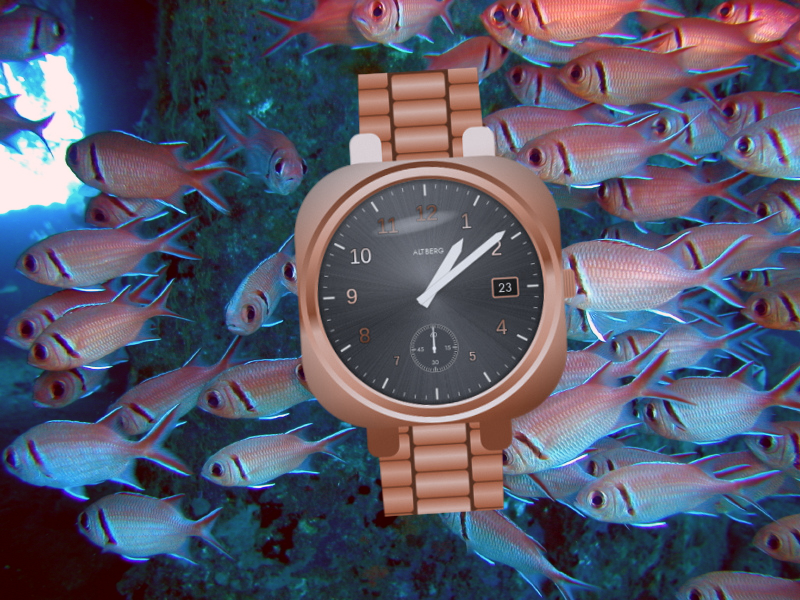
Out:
1.09
